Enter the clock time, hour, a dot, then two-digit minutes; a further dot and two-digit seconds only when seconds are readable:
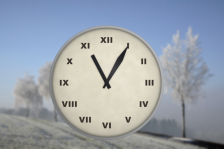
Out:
11.05
